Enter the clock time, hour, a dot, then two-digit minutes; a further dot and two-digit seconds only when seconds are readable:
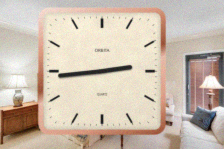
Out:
2.44
